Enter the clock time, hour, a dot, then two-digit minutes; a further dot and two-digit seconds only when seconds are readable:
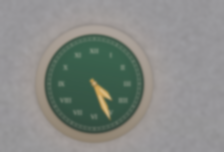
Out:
4.26
